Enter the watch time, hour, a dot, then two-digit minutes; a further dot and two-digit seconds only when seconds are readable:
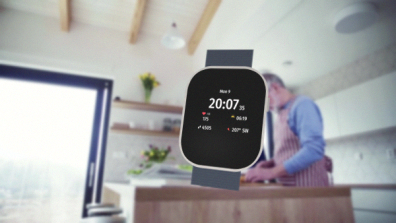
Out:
20.07
